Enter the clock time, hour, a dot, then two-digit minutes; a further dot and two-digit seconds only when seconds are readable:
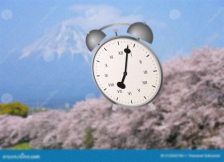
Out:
7.03
